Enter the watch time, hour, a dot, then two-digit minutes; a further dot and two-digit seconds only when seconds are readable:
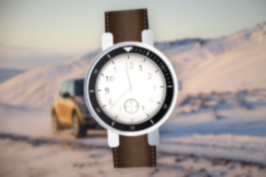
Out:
11.38
